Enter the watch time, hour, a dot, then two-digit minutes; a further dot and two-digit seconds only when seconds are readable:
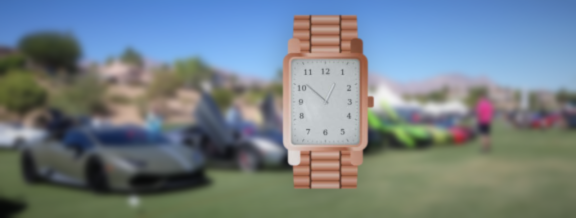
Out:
12.52
